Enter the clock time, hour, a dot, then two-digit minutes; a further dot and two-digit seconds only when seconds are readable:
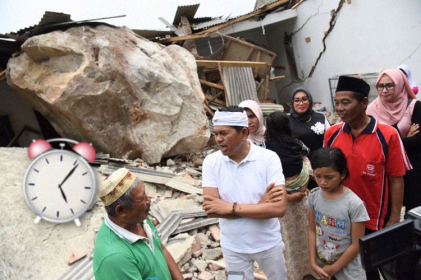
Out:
5.06
